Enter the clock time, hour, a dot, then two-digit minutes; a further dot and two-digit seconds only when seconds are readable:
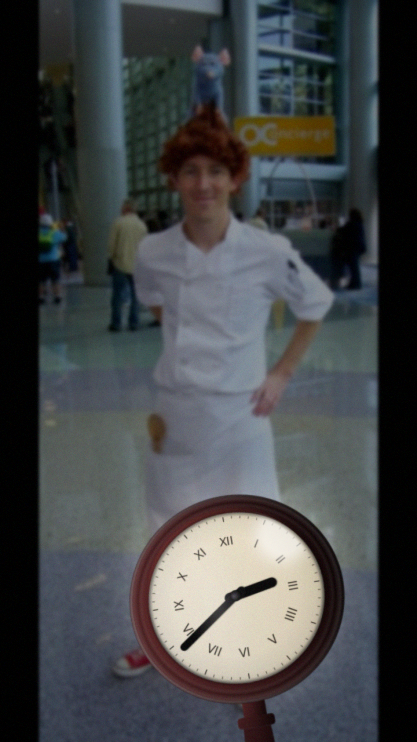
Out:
2.39
